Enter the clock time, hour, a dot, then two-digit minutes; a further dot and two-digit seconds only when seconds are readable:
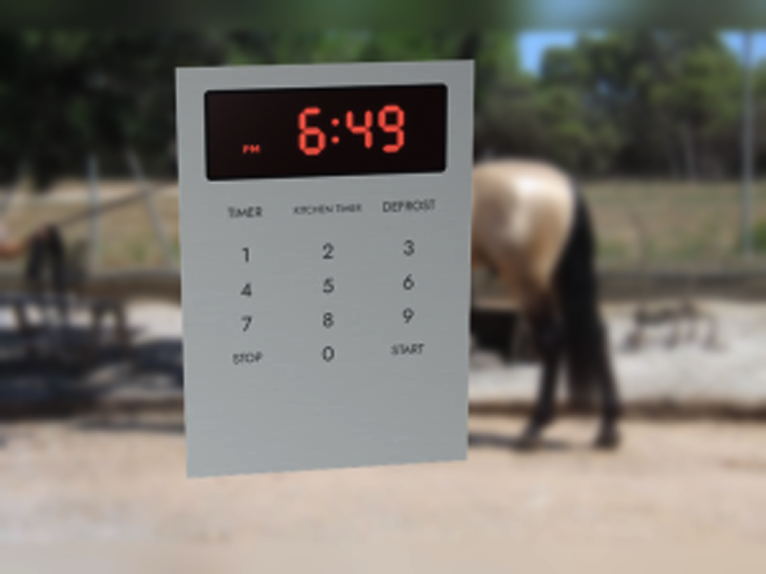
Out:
6.49
